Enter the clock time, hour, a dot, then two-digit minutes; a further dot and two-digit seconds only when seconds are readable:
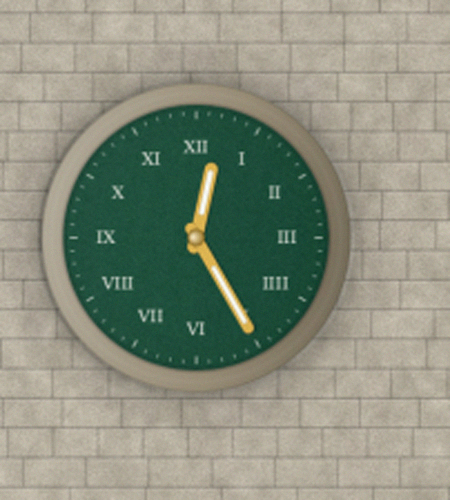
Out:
12.25
